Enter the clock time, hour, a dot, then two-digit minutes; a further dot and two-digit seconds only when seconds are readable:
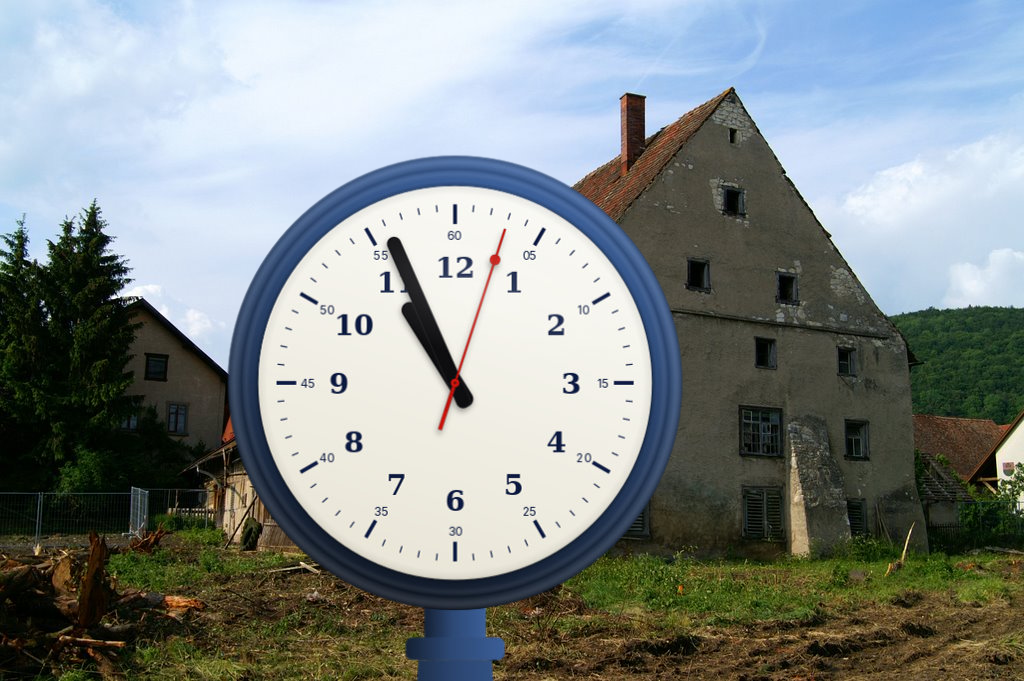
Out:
10.56.03
